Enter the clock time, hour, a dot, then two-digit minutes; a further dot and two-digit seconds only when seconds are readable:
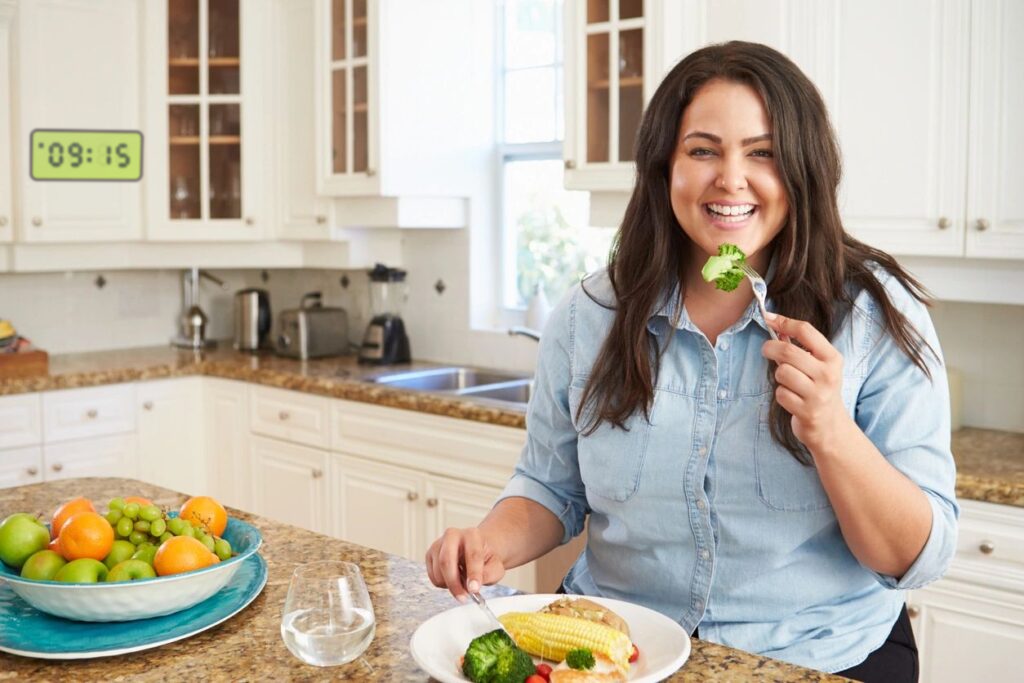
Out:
9.15
